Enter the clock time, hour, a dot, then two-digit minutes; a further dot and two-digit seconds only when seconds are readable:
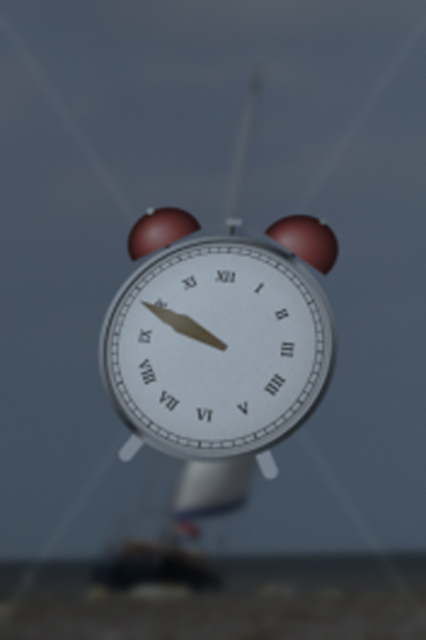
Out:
9.49
